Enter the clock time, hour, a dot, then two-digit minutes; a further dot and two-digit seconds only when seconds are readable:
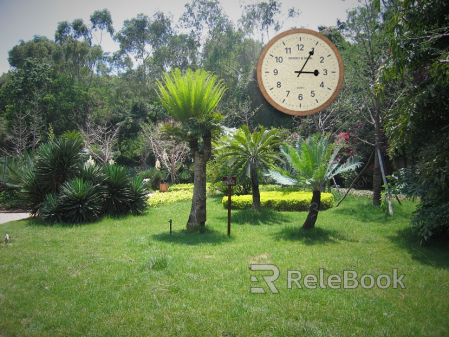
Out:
3.05
